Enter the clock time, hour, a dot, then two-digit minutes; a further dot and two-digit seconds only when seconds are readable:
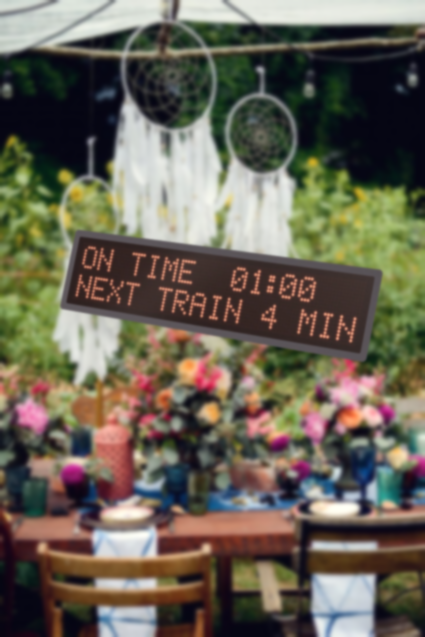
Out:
1.00
